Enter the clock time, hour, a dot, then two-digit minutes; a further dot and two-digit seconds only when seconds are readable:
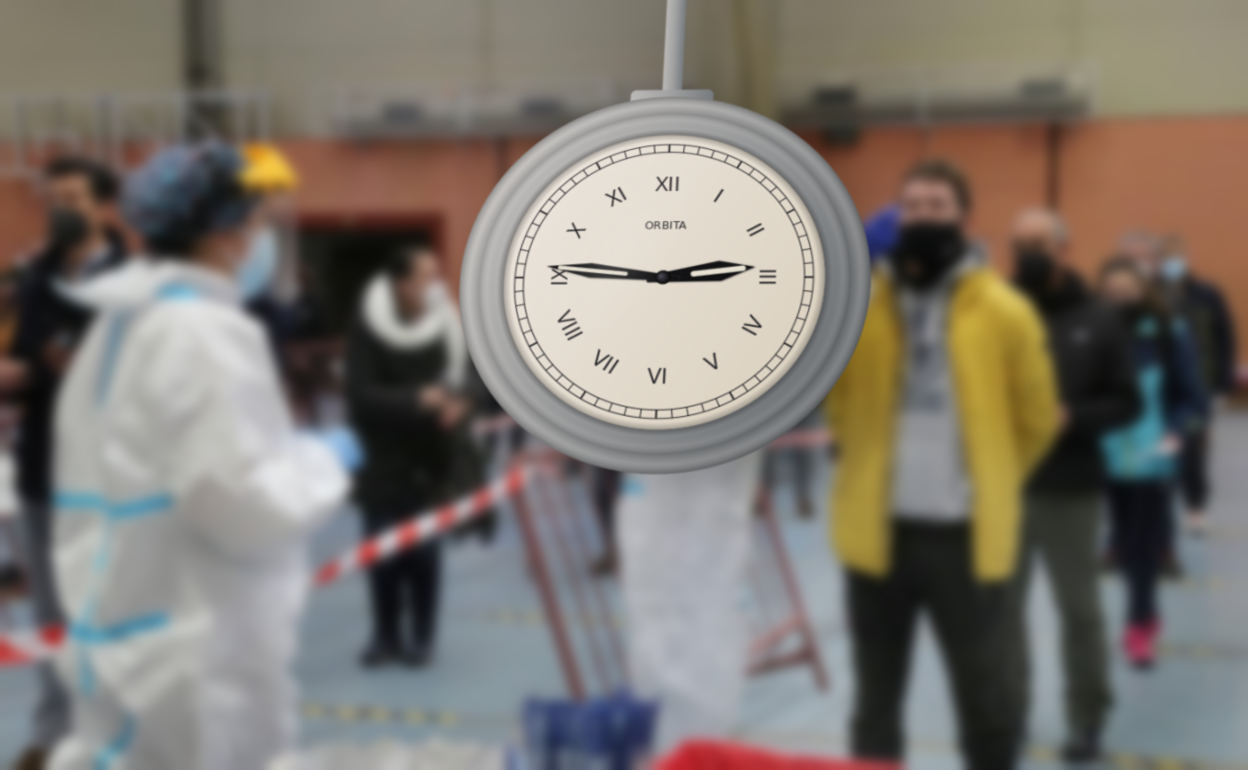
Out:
2.46
